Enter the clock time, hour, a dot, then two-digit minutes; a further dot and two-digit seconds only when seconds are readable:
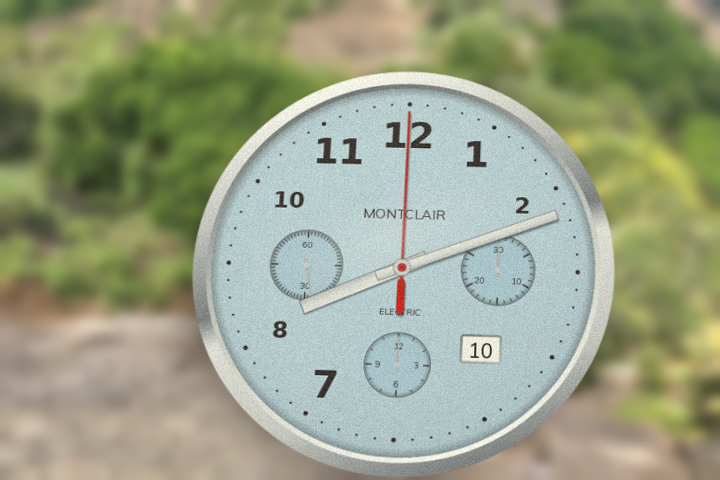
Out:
8.11.28
